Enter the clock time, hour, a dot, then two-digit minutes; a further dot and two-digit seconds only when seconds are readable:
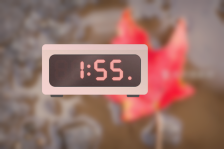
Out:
1.55
